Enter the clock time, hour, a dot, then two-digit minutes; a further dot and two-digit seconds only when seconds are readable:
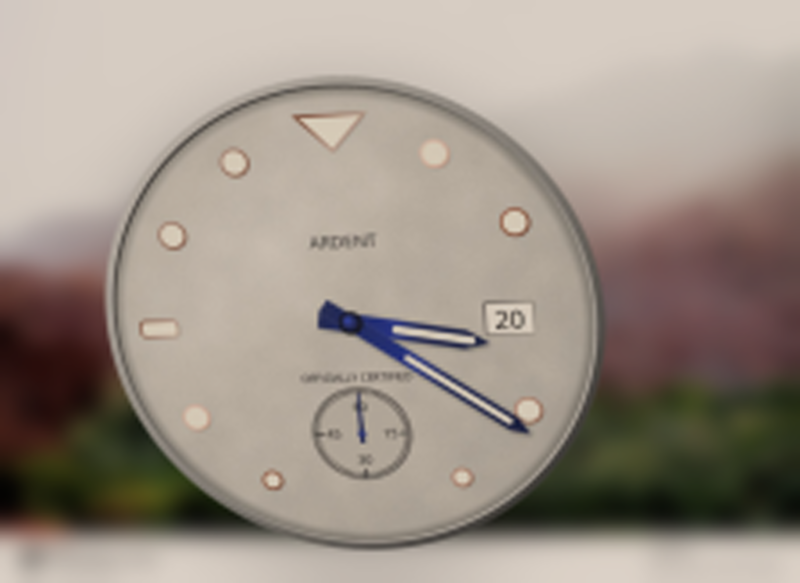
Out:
3.21
